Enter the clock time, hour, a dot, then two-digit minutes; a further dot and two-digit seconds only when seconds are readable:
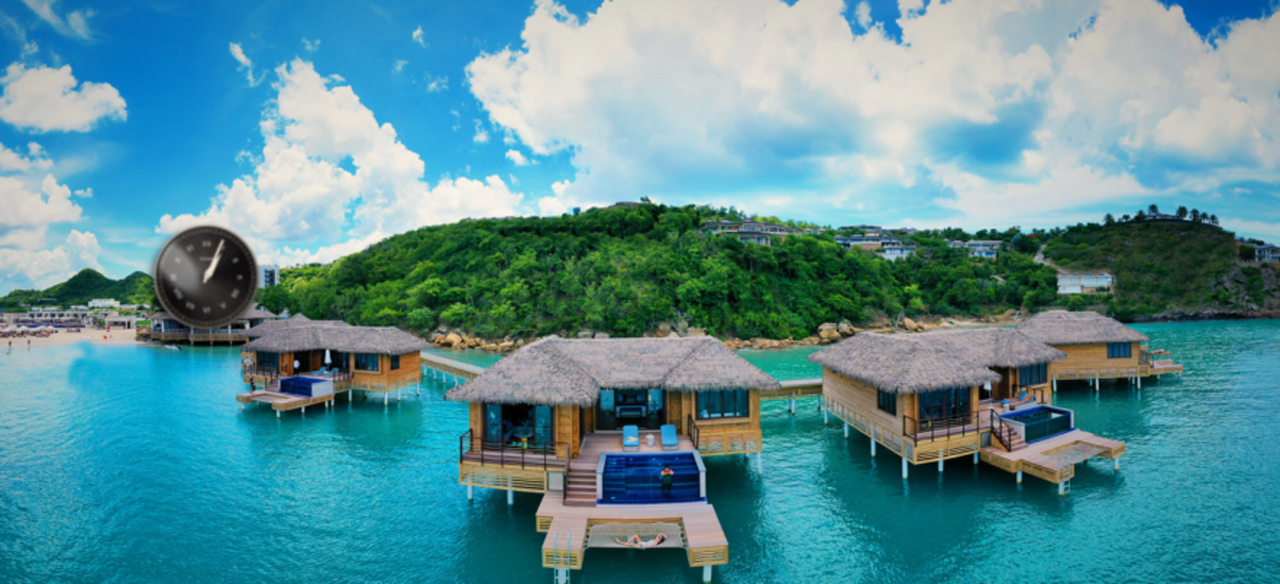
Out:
1.04
